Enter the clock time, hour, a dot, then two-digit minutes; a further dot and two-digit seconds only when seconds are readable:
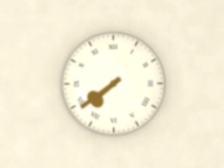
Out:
7.39
